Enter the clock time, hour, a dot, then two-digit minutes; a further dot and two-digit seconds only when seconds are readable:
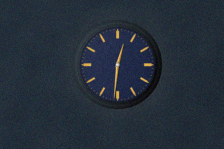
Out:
12.31
